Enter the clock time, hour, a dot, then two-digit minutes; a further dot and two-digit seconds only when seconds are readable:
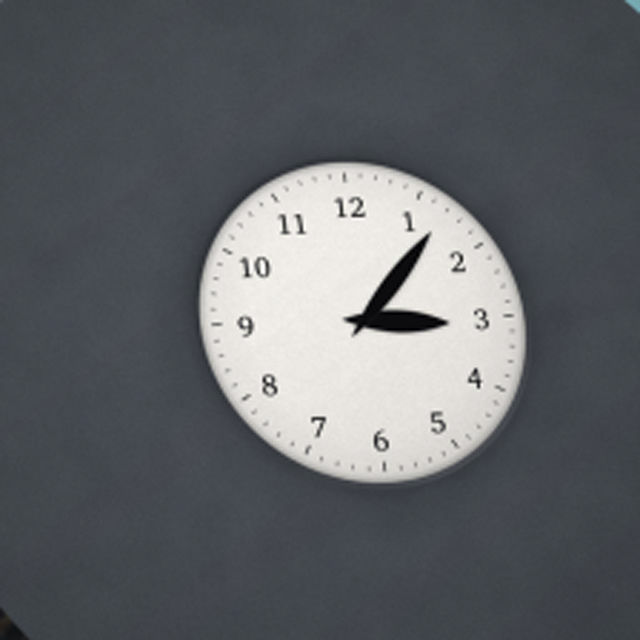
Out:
3.07
